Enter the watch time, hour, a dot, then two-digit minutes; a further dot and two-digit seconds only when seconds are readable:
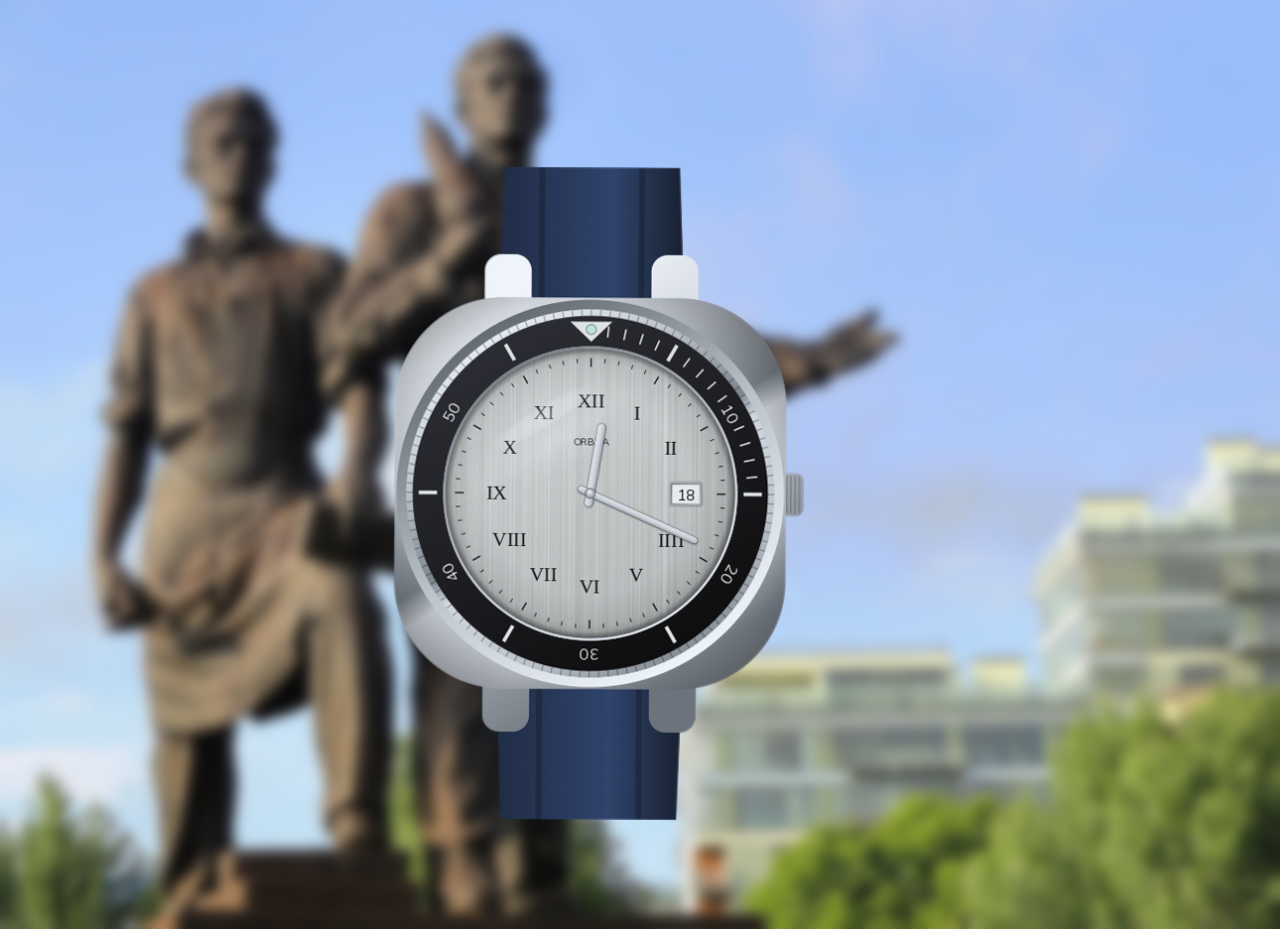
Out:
12.19
